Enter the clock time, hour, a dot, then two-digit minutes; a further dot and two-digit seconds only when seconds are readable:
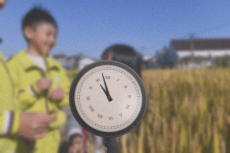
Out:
10.58
